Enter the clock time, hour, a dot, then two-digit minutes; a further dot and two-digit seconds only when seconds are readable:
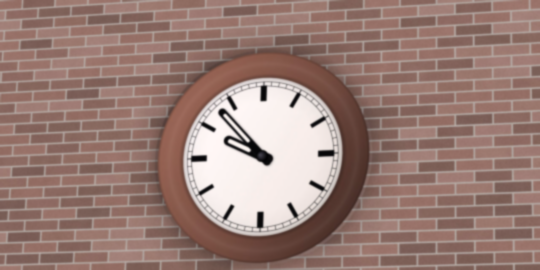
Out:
9.53
